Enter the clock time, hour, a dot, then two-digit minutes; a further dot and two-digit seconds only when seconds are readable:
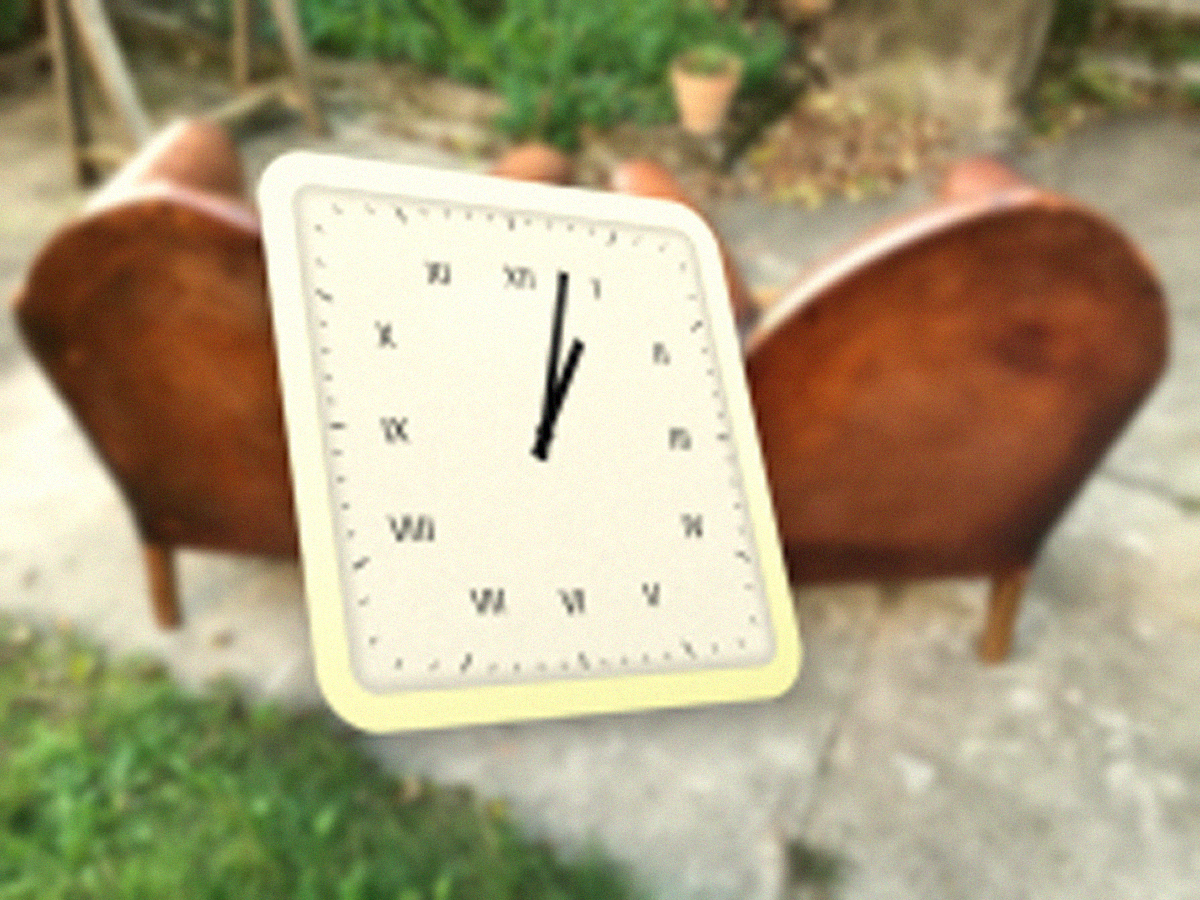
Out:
1.03
